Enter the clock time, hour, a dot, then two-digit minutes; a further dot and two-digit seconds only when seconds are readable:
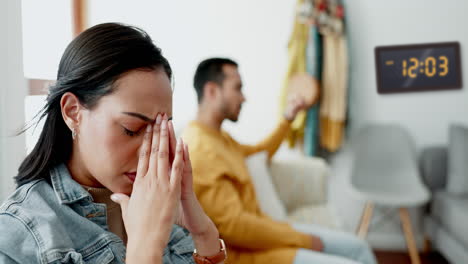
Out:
12.03
